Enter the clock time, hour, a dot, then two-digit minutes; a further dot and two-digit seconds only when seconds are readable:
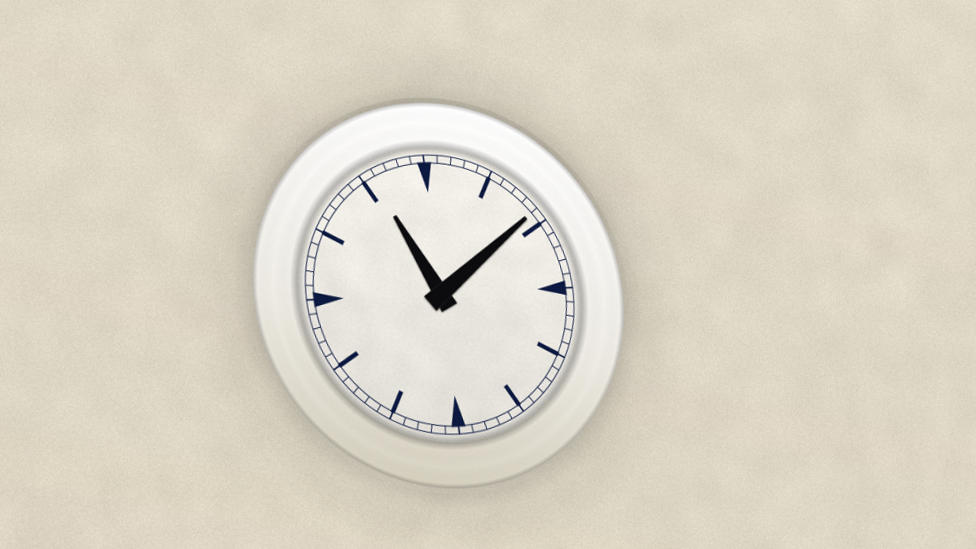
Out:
11.09
